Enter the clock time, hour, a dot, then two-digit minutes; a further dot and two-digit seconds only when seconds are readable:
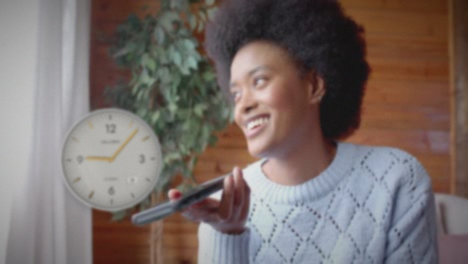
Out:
9.07
